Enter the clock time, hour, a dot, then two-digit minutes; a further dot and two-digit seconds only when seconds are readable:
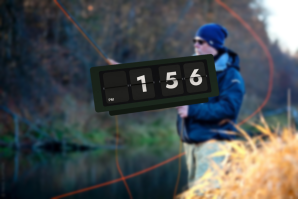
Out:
1.56
